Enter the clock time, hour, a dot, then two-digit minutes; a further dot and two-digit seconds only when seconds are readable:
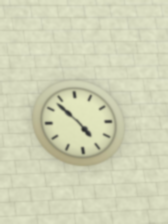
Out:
4.53
